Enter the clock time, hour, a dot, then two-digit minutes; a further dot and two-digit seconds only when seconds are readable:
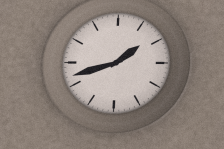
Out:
1.42
